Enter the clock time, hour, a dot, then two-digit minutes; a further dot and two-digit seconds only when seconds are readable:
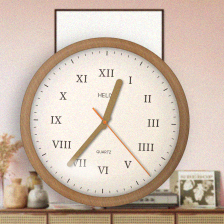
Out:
12.36.23
